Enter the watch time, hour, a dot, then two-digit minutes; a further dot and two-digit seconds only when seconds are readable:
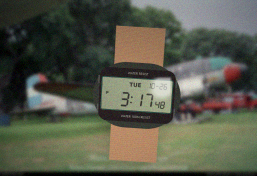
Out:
3.17.48
